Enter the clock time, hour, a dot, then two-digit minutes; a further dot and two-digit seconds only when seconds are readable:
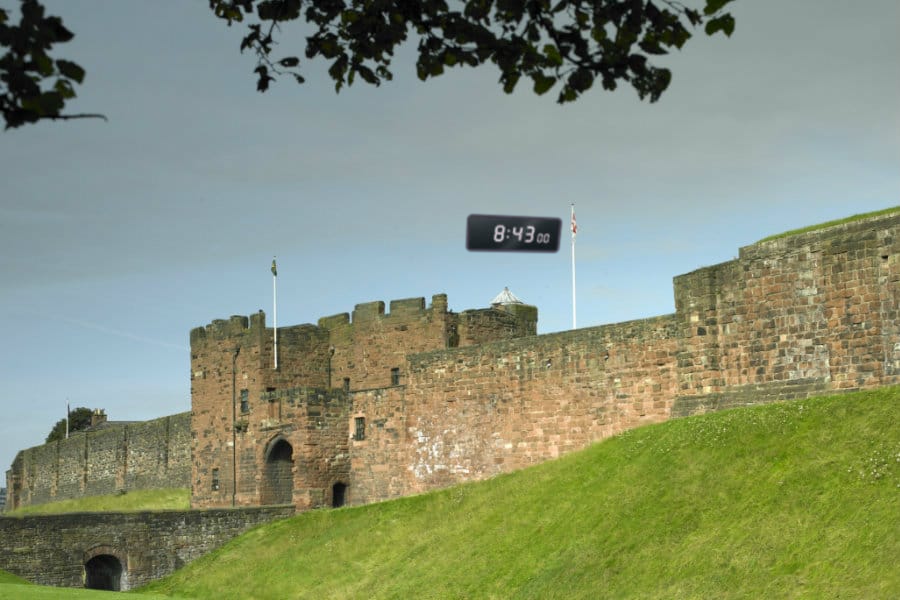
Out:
8.43
